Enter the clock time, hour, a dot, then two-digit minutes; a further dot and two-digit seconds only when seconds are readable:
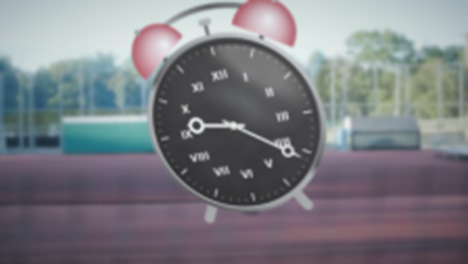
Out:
9.21
